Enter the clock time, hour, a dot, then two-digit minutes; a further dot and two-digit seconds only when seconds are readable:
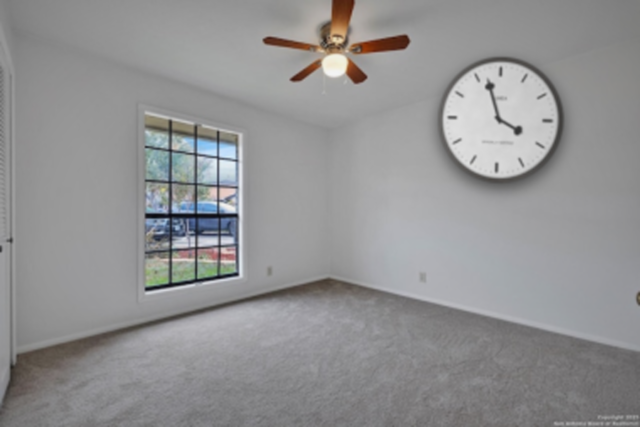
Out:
3.57
